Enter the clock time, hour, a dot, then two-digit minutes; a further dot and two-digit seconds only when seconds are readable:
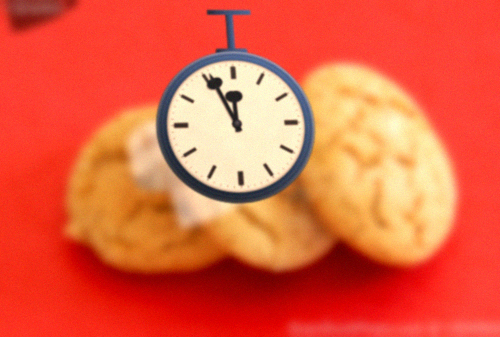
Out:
11.56
